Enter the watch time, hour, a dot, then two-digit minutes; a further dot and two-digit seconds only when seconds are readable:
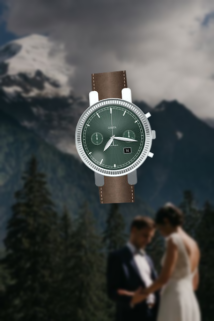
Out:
7.17
